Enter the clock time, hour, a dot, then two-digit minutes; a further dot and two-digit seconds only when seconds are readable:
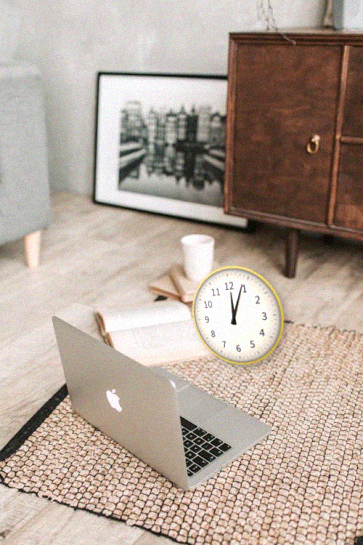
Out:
12.04
